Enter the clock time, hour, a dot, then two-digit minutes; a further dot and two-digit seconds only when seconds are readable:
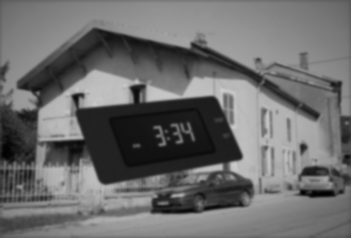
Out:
3.34
